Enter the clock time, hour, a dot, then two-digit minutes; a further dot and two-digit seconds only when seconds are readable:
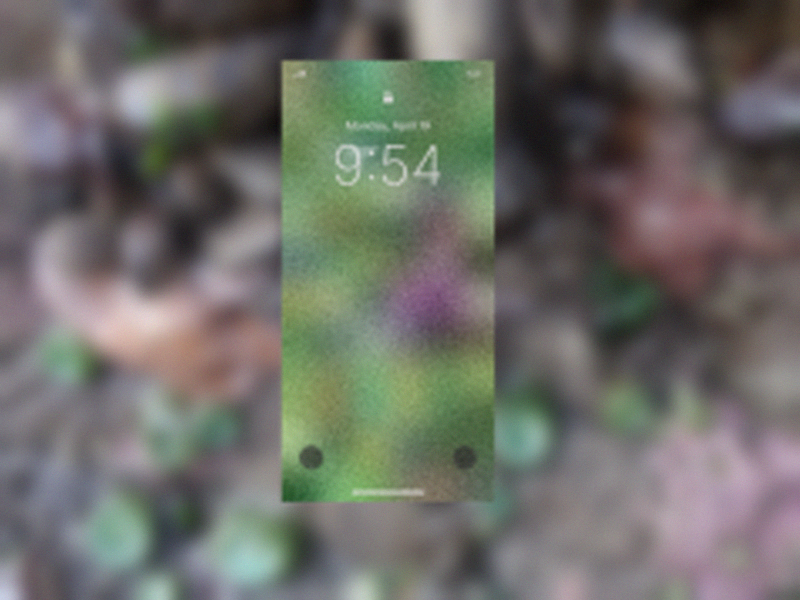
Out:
9.54
